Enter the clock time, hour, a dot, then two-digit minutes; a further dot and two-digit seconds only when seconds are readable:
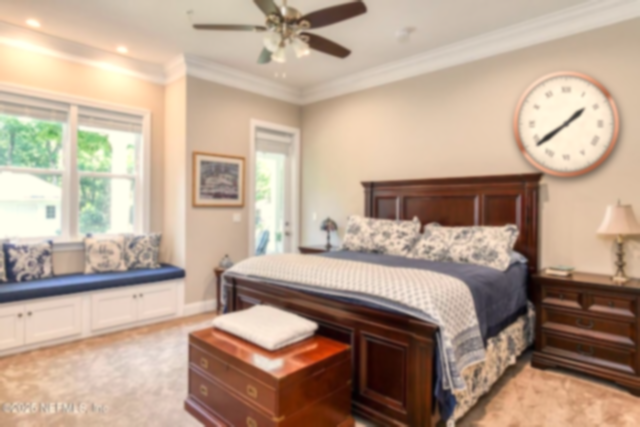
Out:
1.39
